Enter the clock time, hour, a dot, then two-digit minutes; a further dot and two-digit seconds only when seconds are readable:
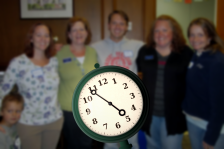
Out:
4.54
